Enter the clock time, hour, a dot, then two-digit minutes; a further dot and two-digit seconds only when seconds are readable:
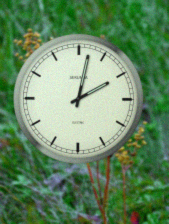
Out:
2.02
